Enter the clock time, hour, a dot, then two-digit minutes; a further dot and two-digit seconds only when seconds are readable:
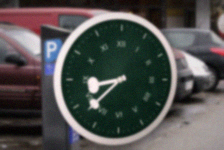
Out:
8.38
